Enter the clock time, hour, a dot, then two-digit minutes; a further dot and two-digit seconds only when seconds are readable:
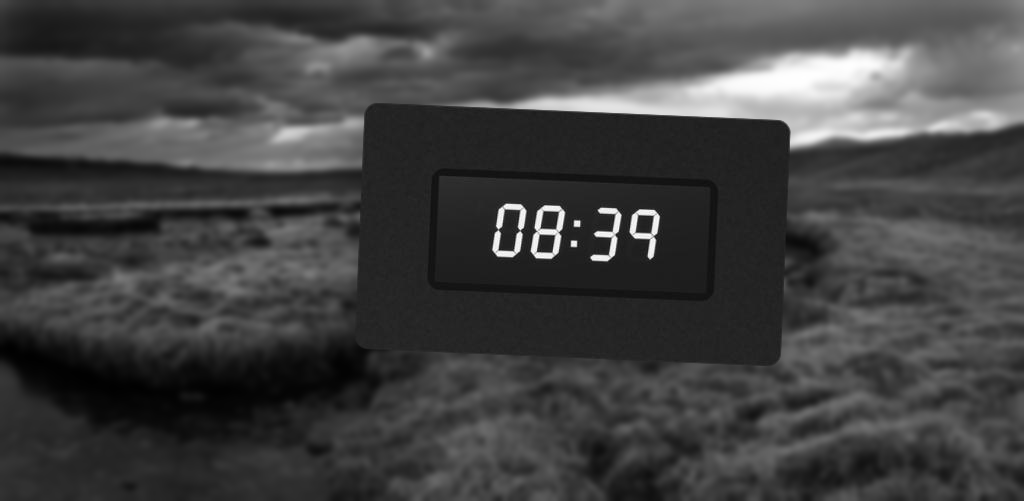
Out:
8.39
